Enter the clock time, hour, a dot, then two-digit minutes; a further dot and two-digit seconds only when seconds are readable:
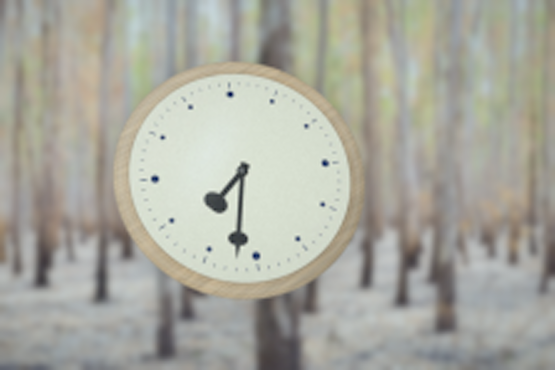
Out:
7.32
